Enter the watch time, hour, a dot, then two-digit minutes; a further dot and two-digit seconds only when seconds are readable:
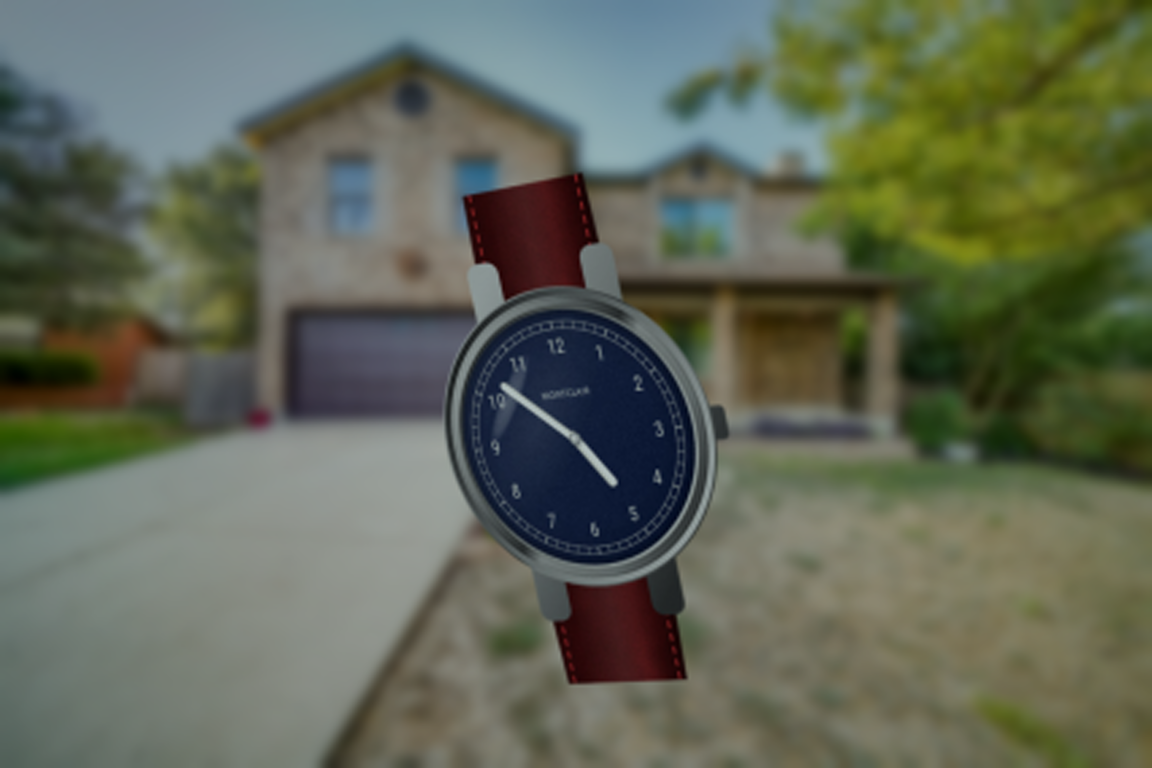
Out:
4.52
